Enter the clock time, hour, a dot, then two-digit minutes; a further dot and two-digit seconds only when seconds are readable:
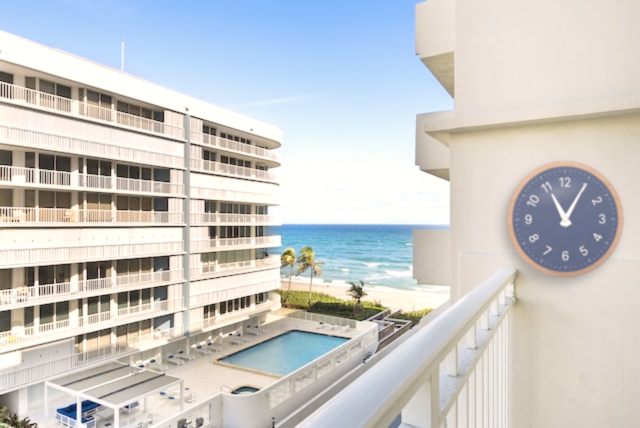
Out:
11.05
